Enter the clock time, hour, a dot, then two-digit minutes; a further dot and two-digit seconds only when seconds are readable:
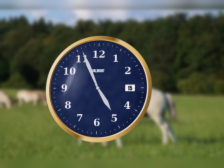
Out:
4.56
